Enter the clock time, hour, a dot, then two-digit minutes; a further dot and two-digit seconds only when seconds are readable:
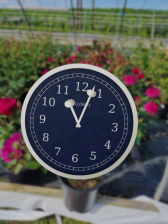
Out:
11.03
